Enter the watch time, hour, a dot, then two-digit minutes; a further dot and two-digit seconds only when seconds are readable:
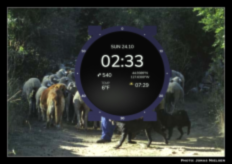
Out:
2.33
